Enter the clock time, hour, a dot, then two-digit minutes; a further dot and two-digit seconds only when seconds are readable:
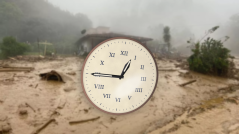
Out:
12.45
